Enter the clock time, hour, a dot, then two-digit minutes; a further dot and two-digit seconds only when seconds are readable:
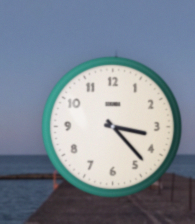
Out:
3.23
